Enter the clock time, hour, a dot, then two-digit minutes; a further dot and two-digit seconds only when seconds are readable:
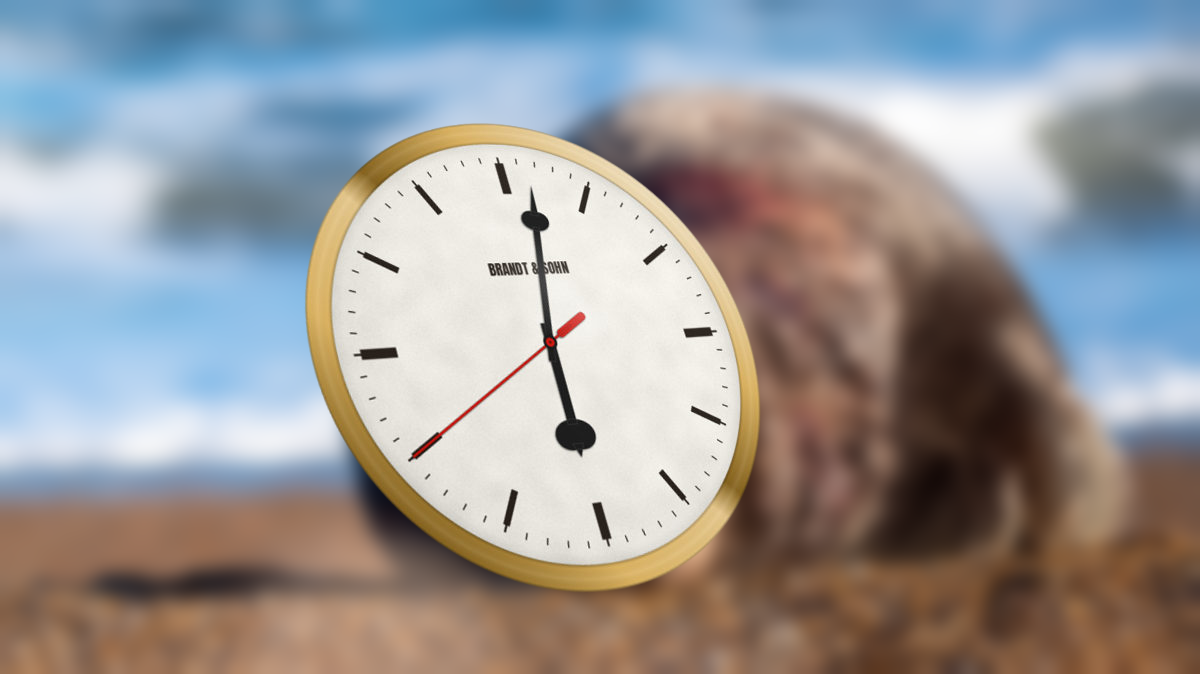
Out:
6.01.40
